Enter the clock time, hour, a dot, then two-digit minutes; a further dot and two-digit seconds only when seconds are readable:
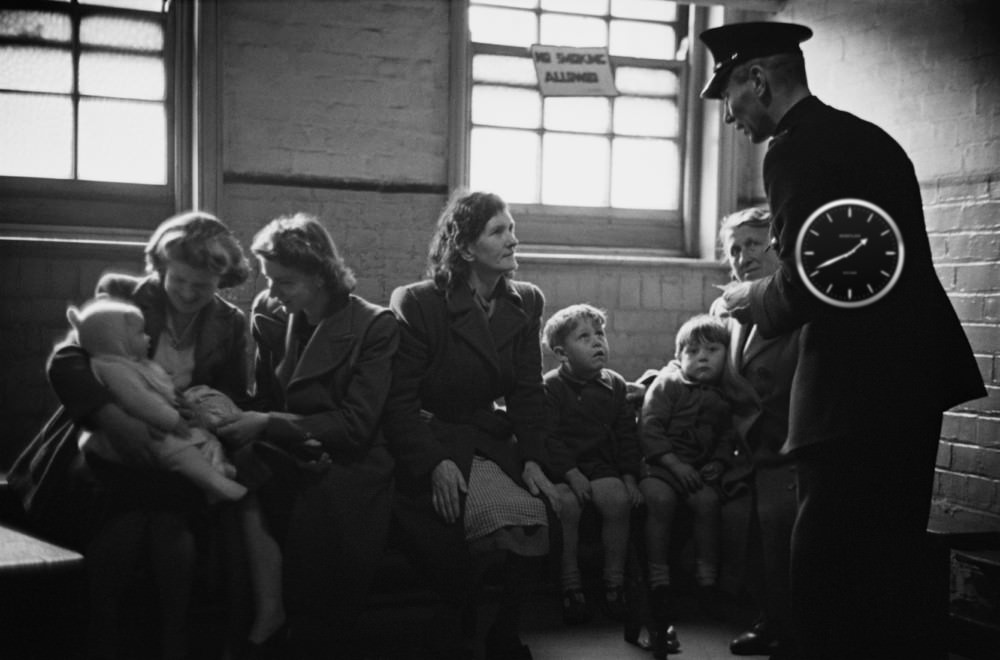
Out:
1.41
